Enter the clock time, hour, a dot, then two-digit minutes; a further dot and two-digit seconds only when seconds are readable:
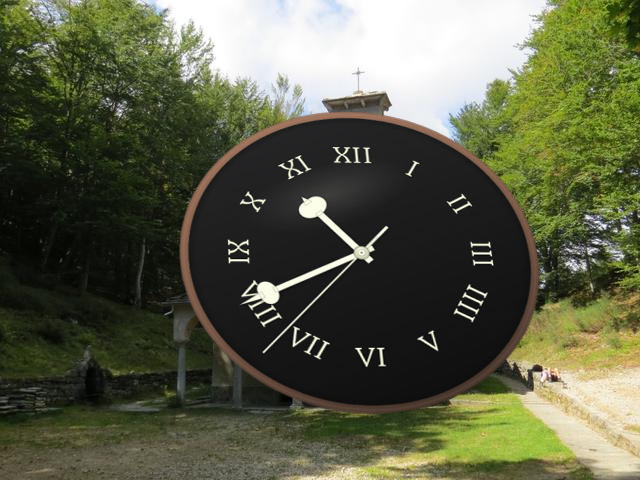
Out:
10.40.37
